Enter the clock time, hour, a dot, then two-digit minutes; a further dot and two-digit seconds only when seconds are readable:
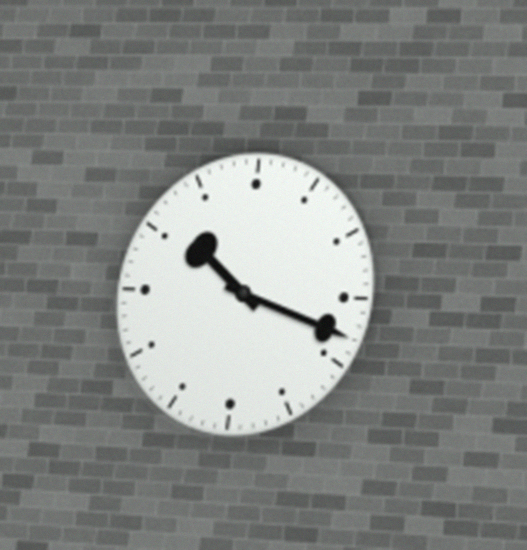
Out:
10.18
